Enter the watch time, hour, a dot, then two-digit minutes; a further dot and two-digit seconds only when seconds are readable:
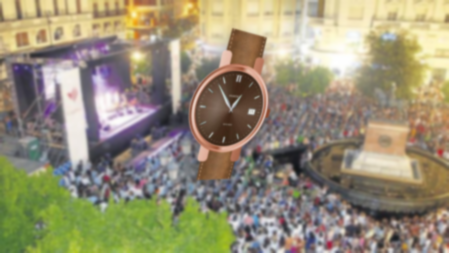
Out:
12.53
